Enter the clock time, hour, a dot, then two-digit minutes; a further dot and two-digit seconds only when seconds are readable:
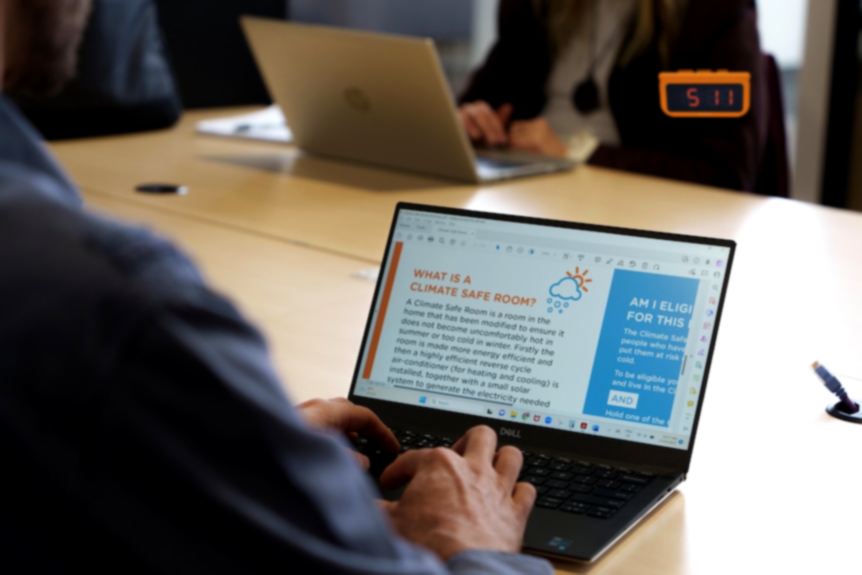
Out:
5.11
